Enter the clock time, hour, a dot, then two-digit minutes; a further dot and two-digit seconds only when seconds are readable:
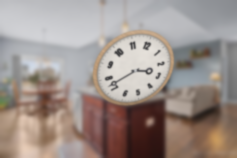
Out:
2.37
